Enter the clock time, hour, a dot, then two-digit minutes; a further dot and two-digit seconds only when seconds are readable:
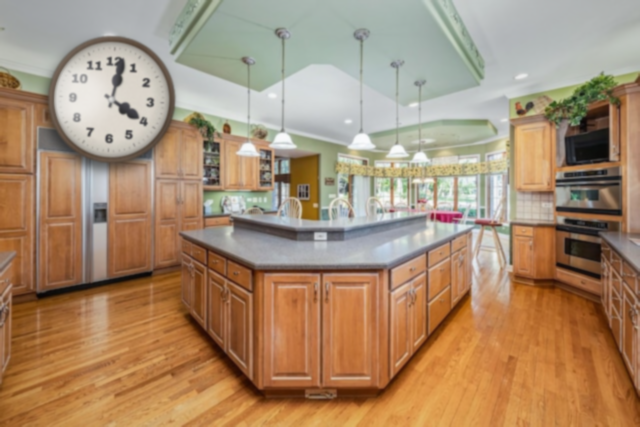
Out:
4.02
